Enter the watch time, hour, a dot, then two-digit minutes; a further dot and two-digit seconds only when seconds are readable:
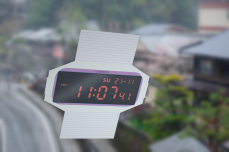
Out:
11.07.41
